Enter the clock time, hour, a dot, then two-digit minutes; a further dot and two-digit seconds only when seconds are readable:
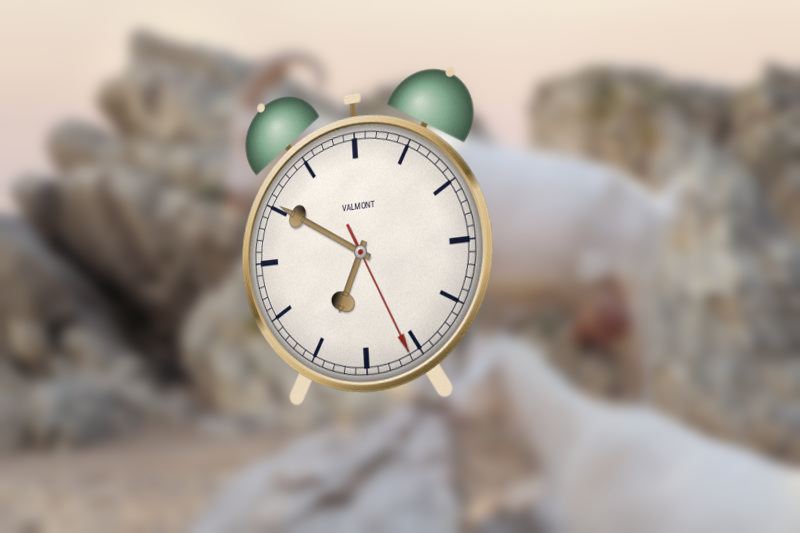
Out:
6.50.26
